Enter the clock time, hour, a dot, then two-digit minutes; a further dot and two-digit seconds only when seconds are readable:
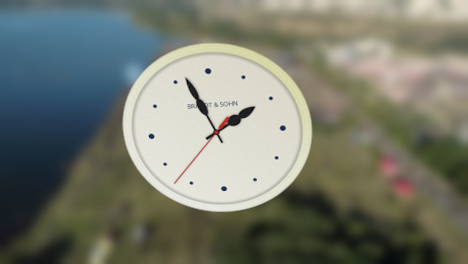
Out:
1.56.37
